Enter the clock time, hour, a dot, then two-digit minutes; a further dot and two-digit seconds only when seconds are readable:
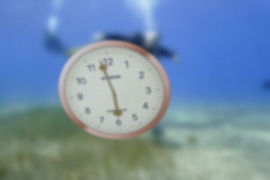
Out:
5.58
